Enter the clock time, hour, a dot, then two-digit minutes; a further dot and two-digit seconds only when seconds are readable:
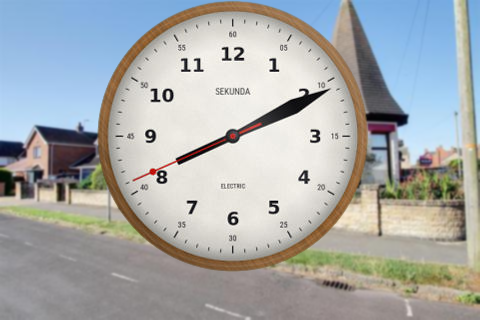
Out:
8.10.41
